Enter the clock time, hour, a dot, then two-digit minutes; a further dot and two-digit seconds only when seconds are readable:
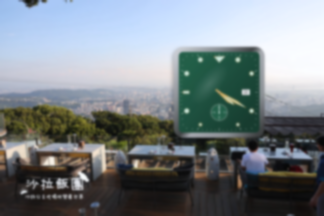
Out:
4.20
